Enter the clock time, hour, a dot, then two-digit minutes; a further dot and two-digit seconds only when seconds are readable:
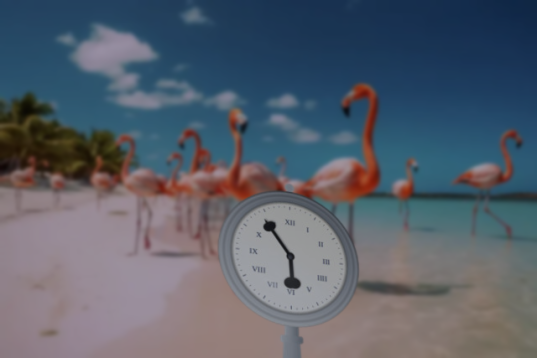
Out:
5.54
